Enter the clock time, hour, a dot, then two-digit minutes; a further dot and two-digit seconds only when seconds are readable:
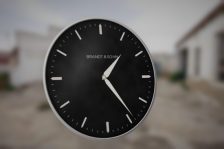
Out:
1.24
